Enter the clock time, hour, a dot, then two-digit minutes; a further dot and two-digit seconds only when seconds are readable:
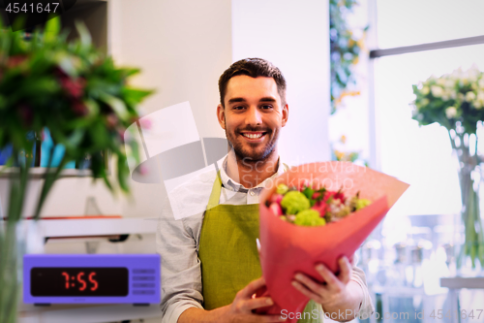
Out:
7.55
